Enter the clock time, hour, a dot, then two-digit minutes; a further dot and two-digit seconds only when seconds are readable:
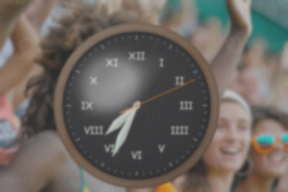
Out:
7.34.11
